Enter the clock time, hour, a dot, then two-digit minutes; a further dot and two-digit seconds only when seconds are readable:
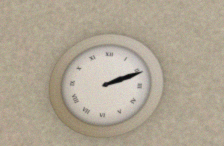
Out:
2.11
